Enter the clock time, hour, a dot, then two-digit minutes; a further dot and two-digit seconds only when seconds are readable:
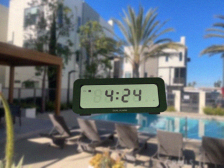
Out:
4.24
